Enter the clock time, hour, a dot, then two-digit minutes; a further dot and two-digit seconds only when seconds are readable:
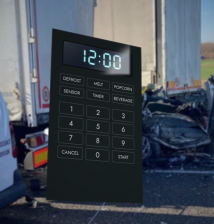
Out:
12.00
